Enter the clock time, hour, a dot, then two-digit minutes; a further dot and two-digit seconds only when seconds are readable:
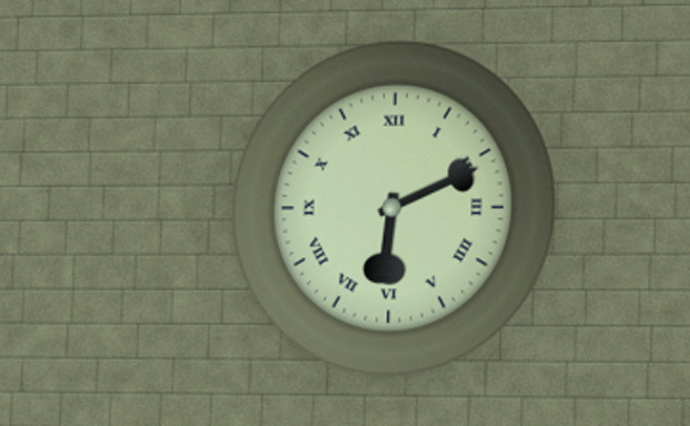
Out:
6.11
